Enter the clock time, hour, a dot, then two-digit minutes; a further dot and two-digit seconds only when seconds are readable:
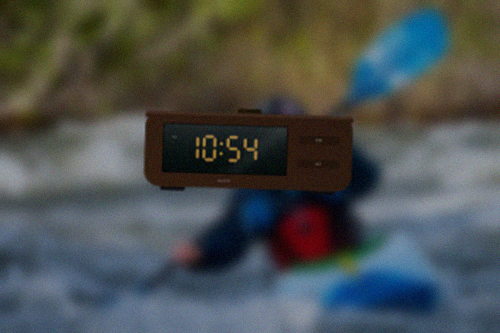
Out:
10.54
